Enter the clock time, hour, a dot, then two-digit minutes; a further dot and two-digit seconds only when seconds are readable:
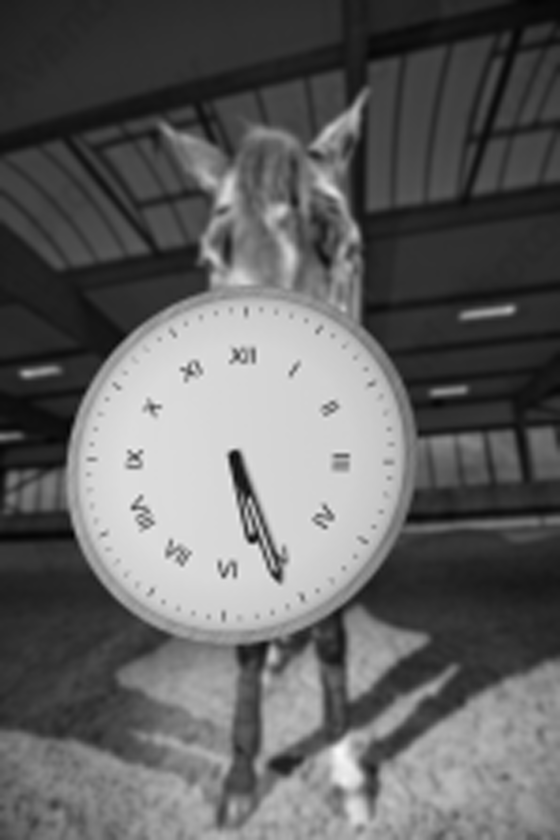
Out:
5.26
